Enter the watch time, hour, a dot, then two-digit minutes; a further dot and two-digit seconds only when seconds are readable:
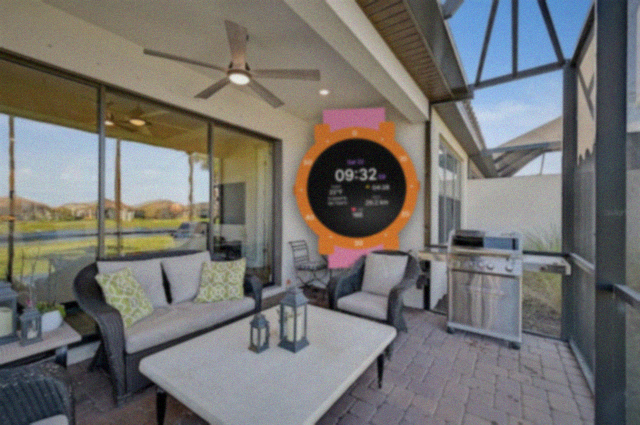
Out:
9.32
